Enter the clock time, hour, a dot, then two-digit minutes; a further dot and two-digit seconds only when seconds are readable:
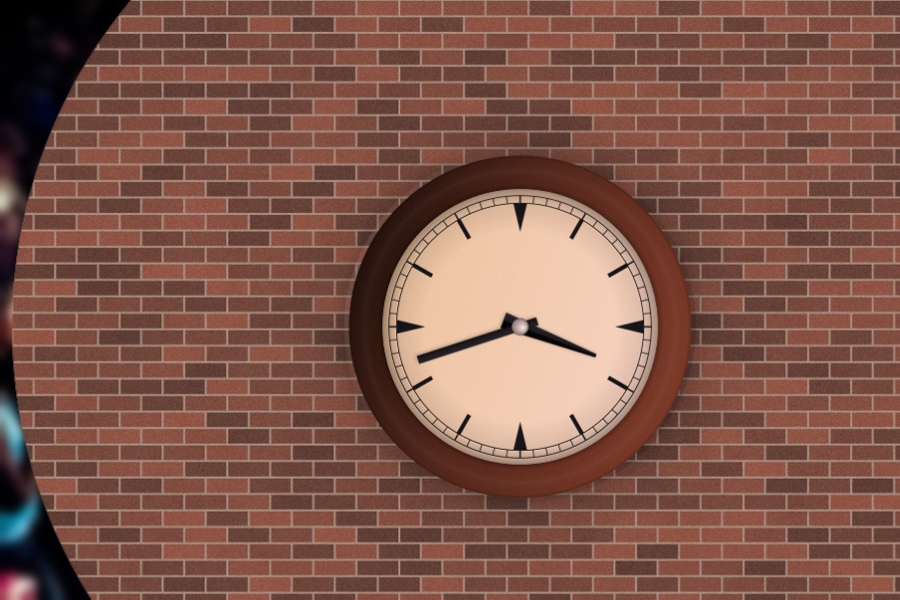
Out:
3.42
